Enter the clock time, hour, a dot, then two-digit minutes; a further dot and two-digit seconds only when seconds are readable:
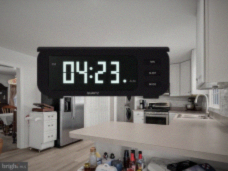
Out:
4.23
